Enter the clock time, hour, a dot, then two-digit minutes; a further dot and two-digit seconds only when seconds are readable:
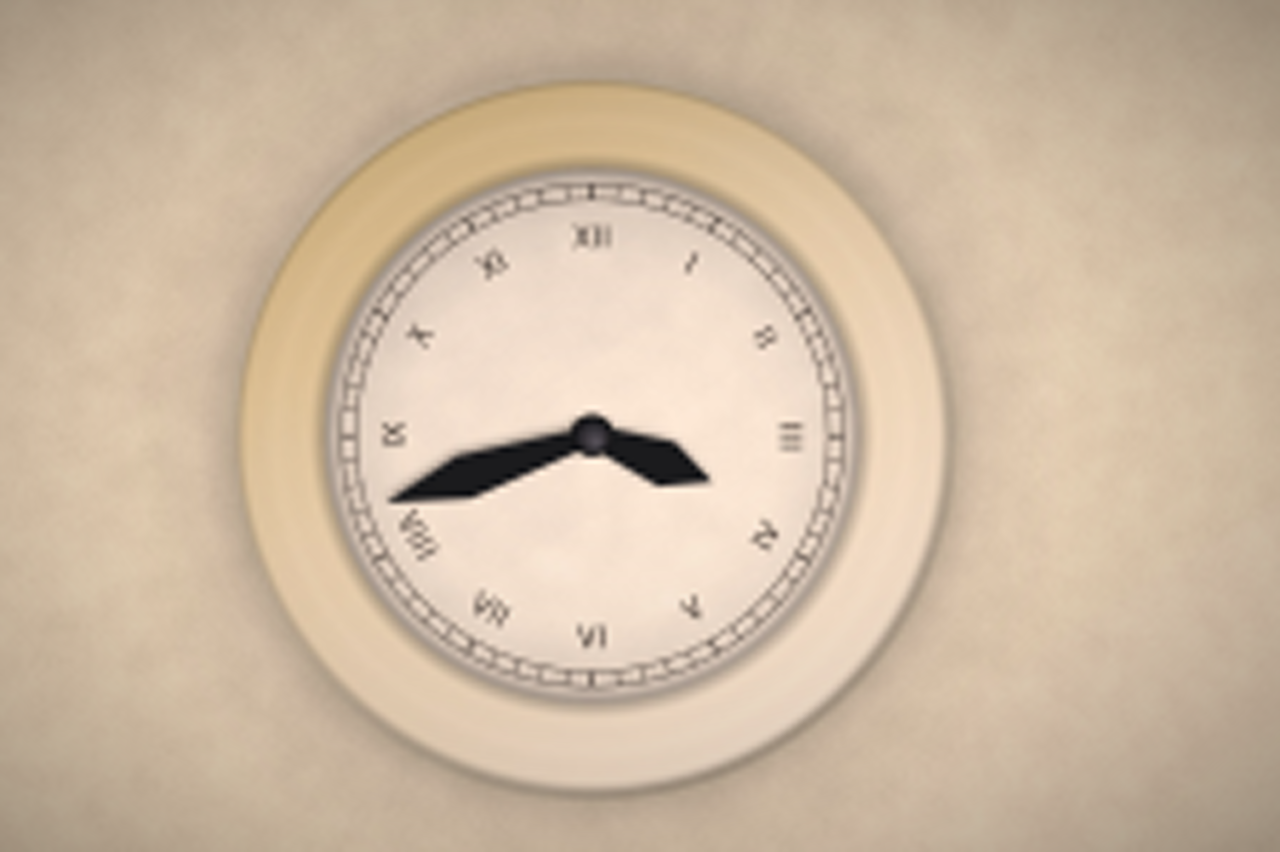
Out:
3.42
